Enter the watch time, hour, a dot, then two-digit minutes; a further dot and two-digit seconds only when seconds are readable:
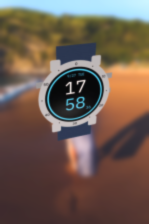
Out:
17.58
